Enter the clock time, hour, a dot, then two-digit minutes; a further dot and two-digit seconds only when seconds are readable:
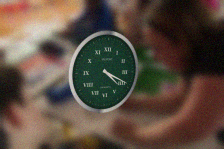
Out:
4.19
